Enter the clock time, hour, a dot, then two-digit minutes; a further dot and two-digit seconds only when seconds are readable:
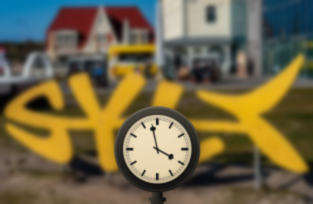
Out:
3.58
